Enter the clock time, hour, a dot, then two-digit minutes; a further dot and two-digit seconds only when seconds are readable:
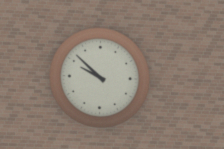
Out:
9.52
